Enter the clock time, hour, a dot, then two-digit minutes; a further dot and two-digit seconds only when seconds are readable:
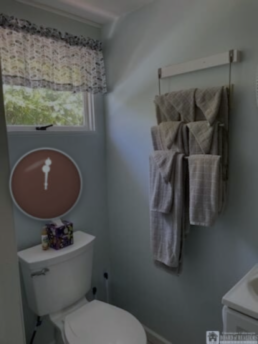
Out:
12.01
